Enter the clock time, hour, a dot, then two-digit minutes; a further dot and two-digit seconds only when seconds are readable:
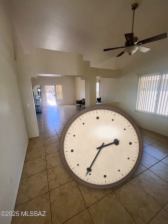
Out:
2.36
